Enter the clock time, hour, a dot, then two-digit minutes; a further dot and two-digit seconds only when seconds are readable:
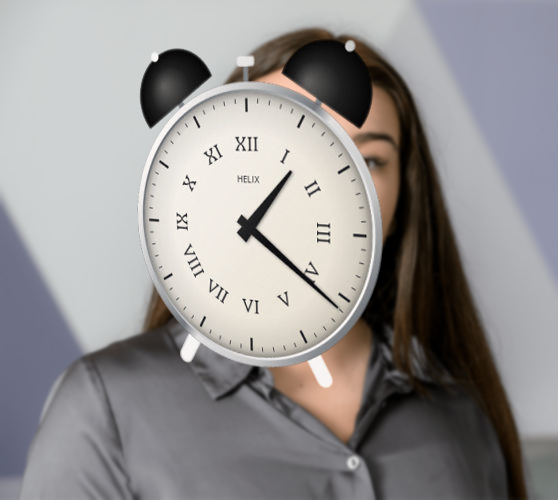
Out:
1.21
